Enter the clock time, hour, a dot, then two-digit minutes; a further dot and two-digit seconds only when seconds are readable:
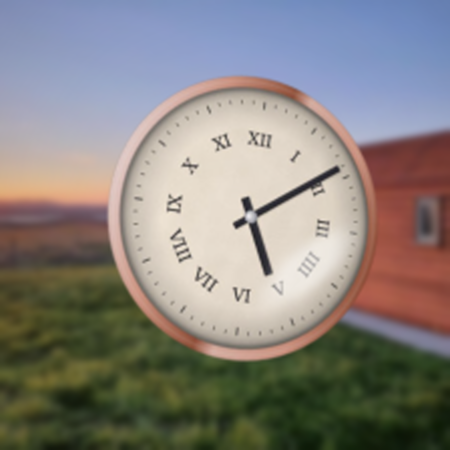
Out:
5.09
